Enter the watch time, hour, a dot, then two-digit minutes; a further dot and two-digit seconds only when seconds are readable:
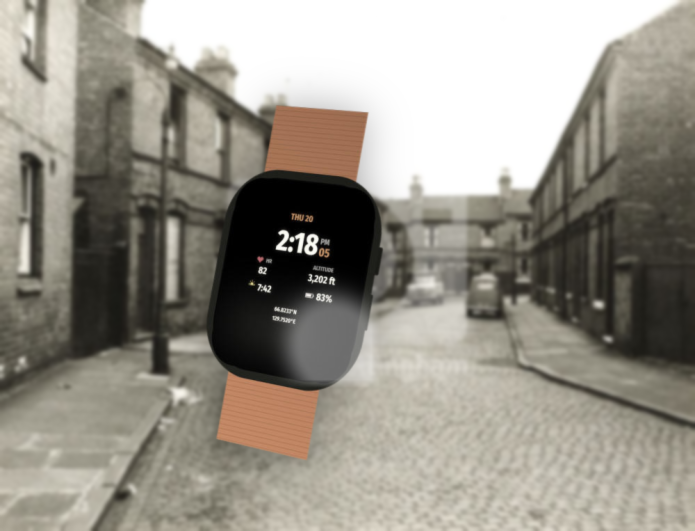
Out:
2.18.05
